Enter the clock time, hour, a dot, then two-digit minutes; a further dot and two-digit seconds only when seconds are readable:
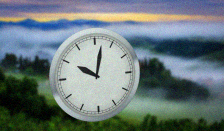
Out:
10.02
